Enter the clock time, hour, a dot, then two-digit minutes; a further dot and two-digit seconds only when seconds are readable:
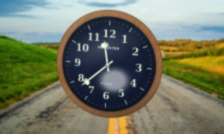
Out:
11.38
